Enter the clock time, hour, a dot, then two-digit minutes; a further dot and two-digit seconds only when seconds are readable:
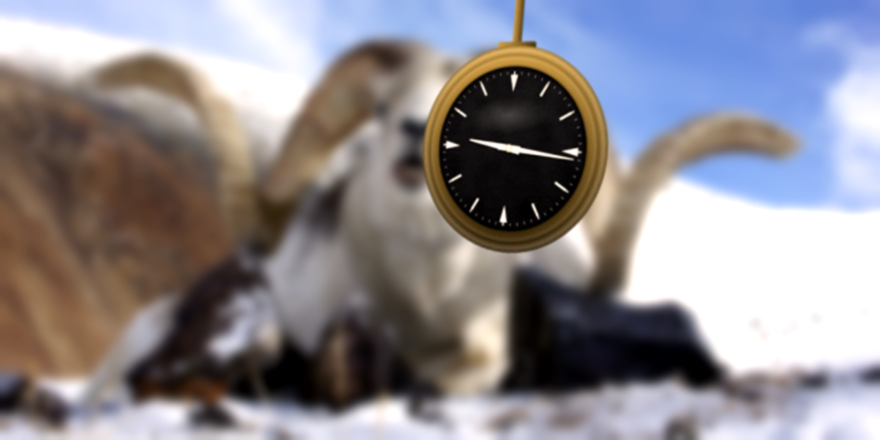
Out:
9.16
